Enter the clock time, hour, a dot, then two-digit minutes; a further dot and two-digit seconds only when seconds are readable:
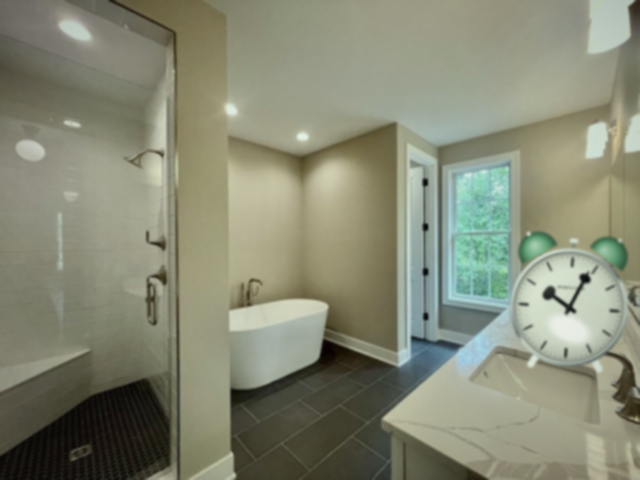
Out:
10.04
